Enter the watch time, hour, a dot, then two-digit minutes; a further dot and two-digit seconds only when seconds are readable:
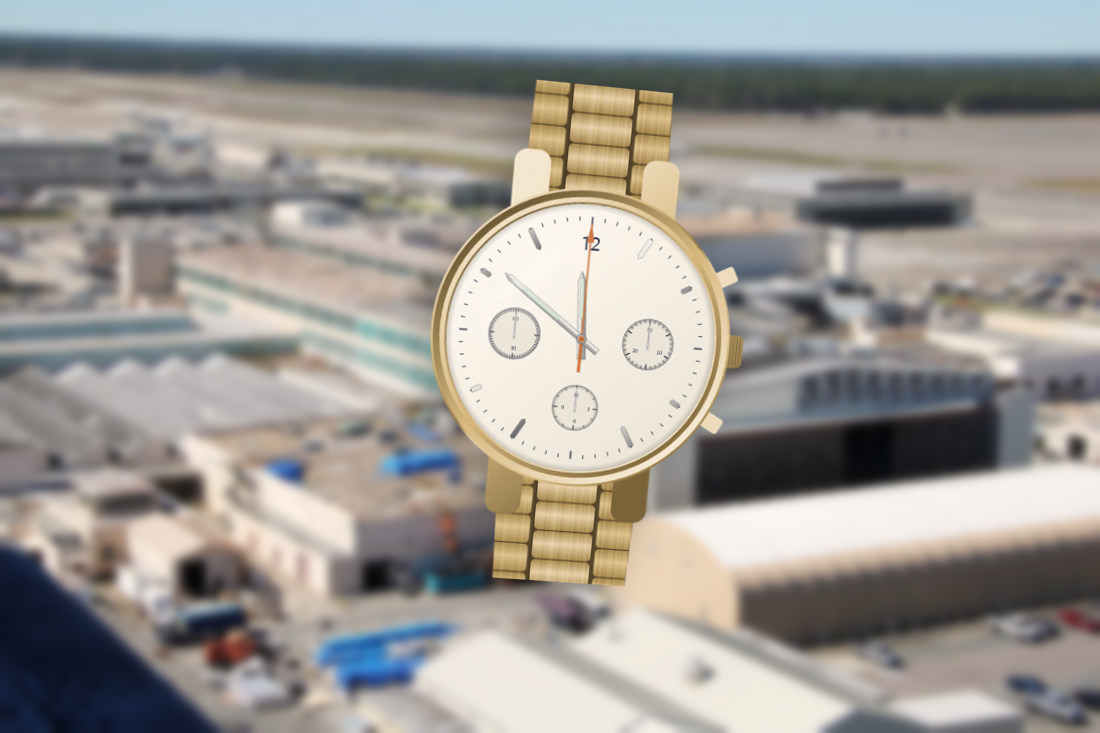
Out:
11.51
